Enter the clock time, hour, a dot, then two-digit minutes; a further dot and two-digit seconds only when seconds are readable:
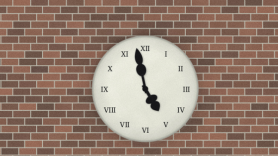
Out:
4.58
